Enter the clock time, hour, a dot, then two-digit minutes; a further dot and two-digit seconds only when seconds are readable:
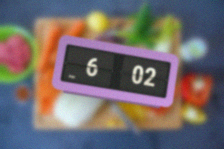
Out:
6.02
